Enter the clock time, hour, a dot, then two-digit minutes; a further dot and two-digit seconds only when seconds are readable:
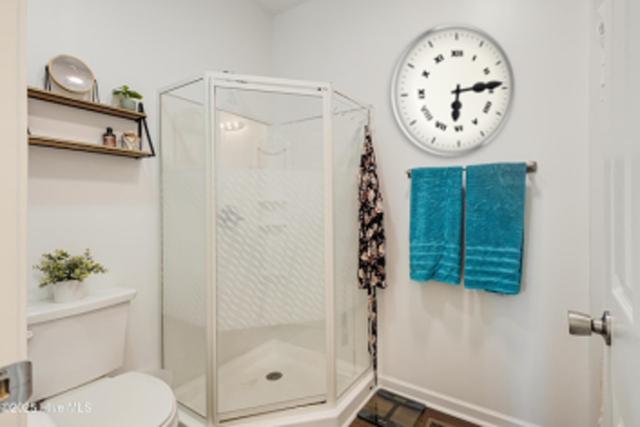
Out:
6.14
